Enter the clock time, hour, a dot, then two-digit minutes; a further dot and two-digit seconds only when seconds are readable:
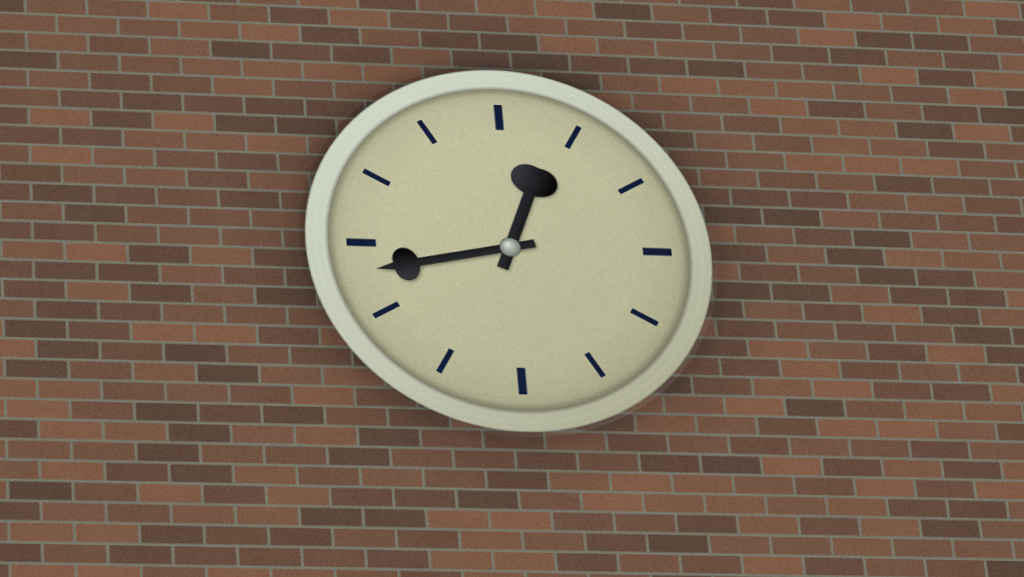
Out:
12.43
